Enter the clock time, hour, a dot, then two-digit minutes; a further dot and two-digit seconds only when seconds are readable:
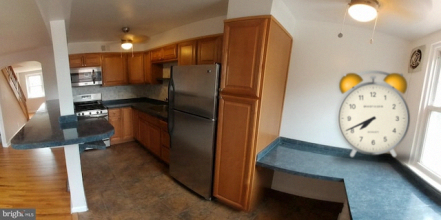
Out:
7.41
